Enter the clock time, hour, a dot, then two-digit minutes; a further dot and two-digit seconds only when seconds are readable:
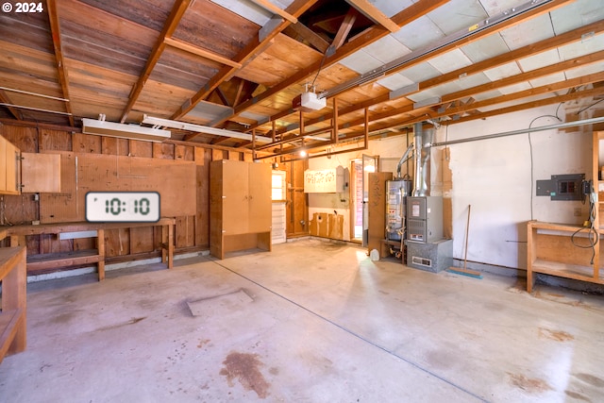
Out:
10.10
